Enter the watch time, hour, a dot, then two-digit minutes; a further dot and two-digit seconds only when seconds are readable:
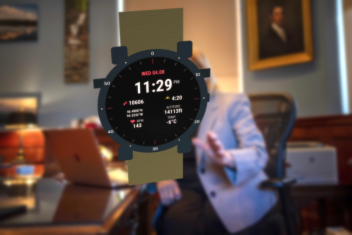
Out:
11.29
